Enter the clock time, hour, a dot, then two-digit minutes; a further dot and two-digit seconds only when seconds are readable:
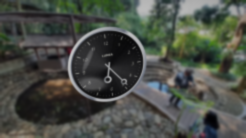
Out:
6.24
